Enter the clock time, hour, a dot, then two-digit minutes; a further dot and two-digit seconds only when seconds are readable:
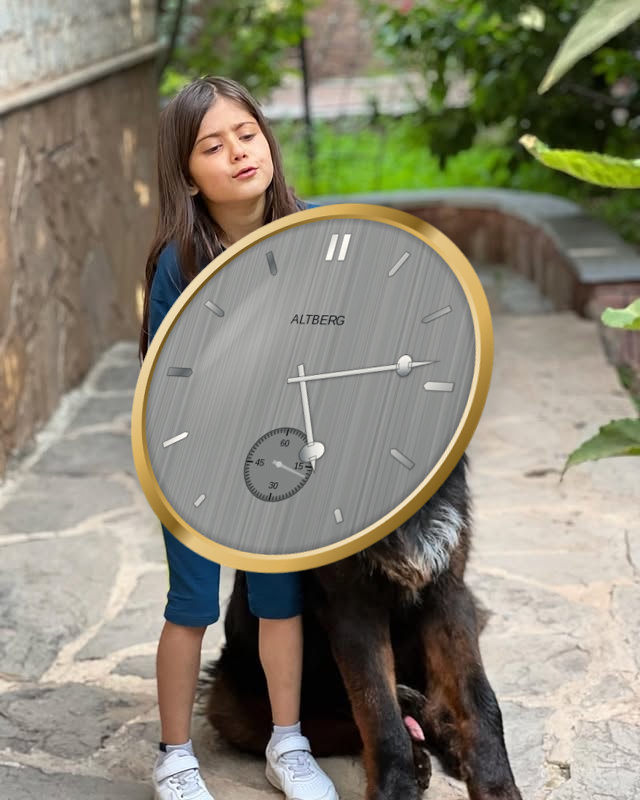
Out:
5.13.18
